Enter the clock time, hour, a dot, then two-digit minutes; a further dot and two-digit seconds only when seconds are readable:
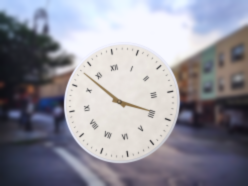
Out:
3.53
